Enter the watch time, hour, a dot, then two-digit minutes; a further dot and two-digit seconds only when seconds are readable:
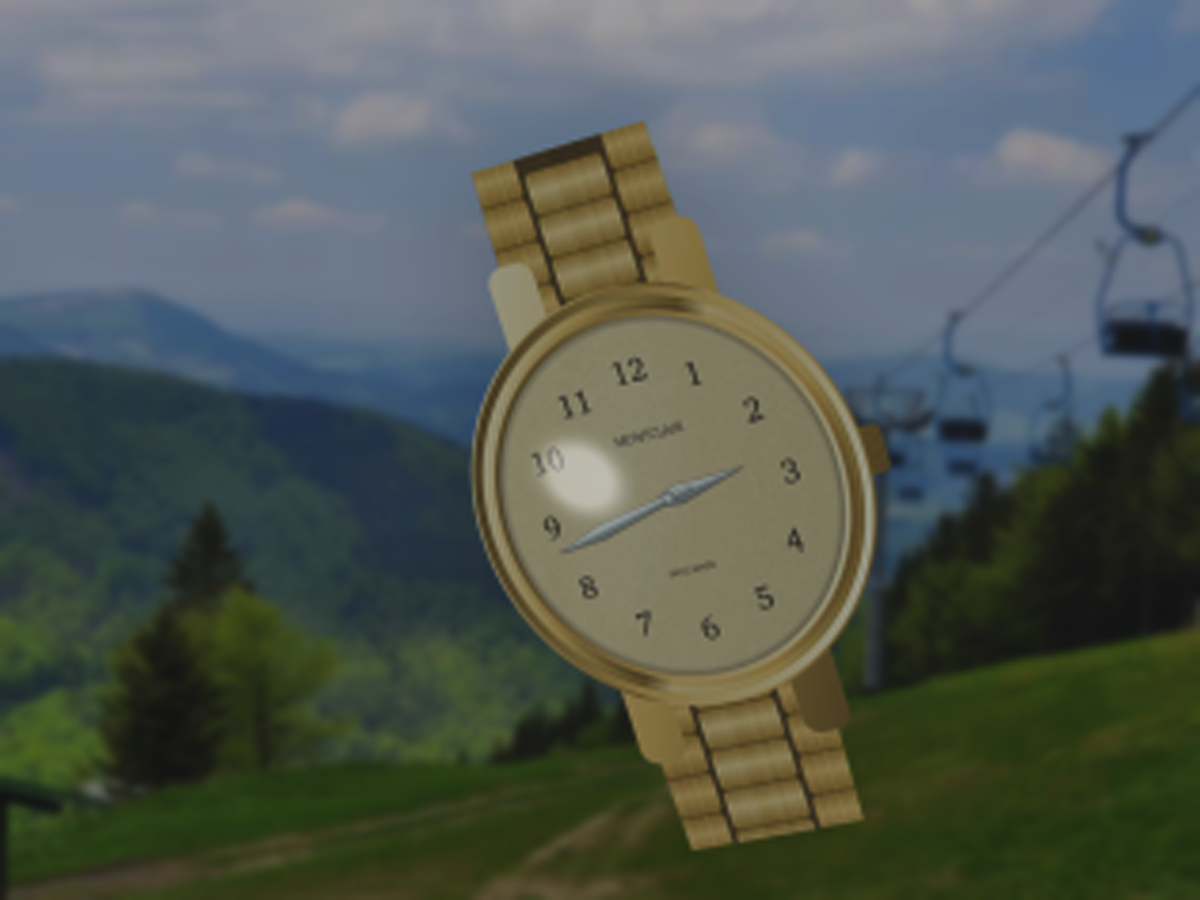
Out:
2.43
